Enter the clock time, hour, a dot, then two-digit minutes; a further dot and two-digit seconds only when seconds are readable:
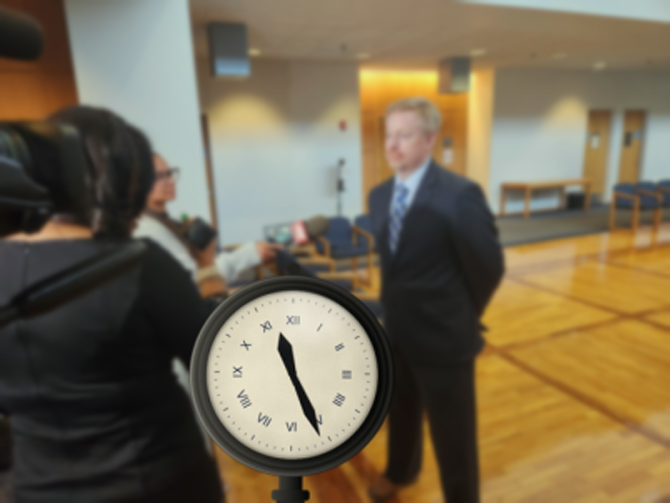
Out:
11.26
